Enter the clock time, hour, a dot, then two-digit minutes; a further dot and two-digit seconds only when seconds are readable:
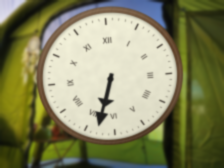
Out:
6.33
